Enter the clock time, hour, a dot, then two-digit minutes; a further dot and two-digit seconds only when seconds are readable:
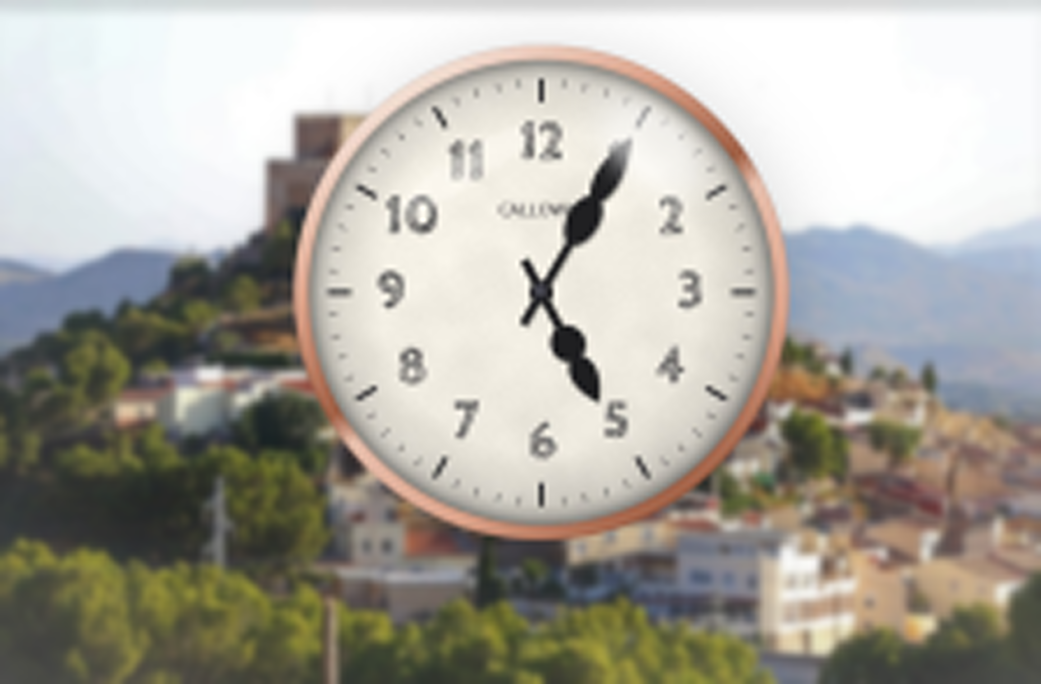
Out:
5.05
